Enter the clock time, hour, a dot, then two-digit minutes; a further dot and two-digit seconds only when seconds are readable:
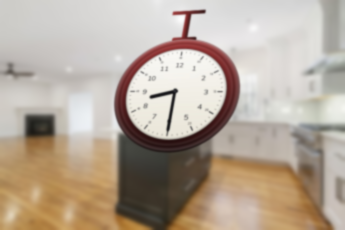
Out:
8.30
